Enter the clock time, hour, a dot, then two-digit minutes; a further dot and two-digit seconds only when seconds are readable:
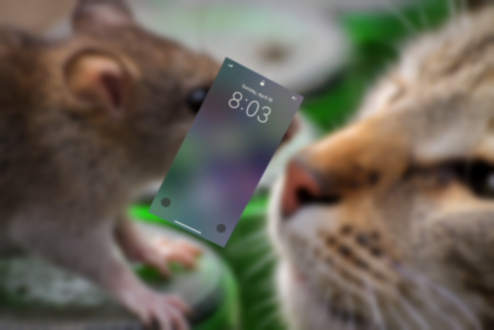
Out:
8.03
